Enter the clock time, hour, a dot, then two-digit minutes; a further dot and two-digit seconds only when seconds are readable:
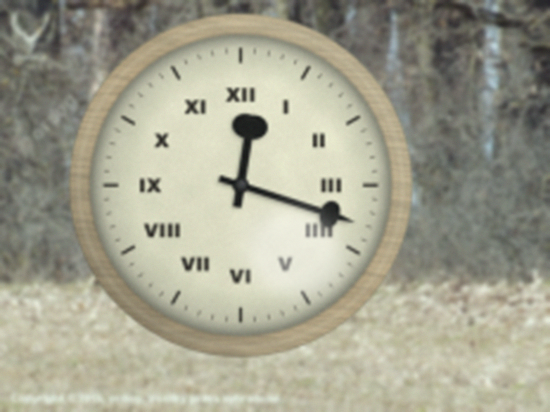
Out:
12.18
